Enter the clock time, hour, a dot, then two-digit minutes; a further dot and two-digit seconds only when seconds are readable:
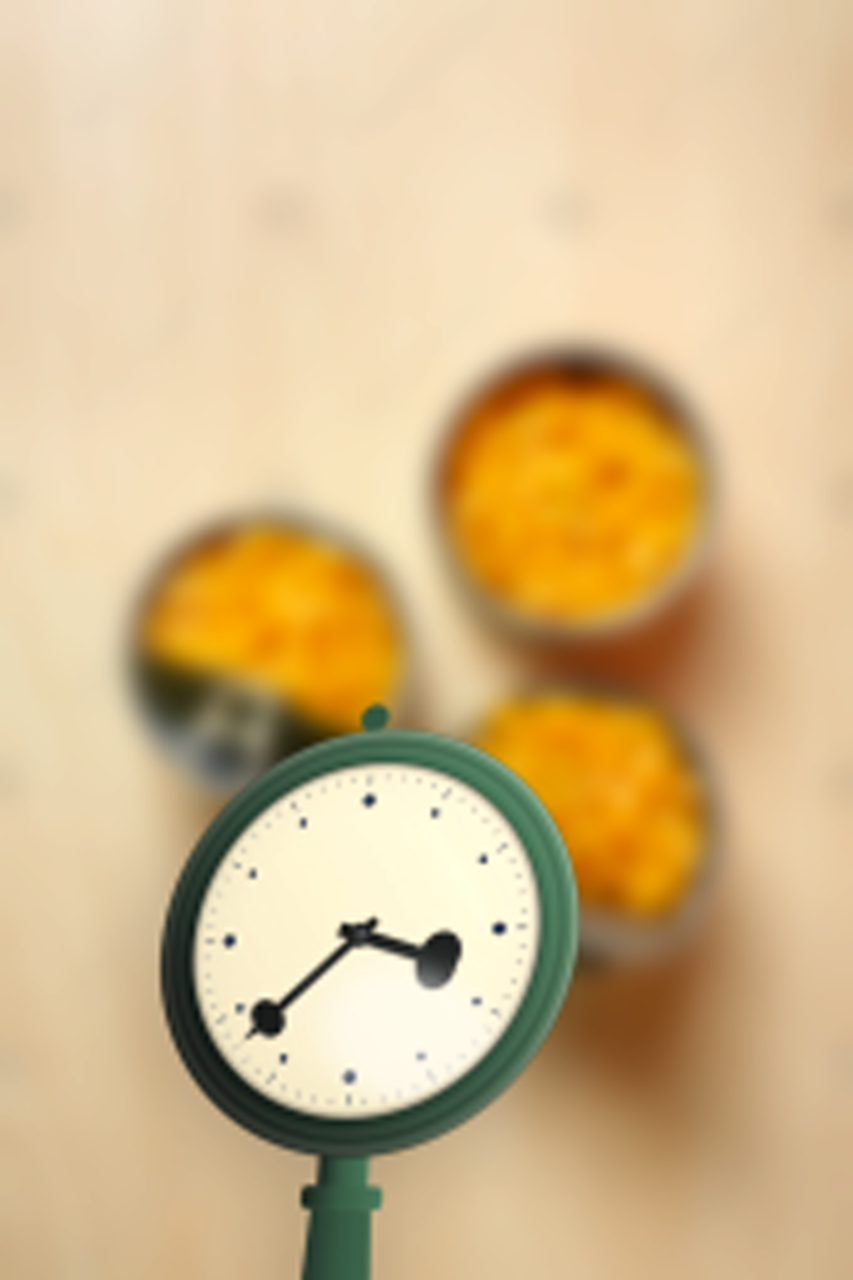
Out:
3.38
